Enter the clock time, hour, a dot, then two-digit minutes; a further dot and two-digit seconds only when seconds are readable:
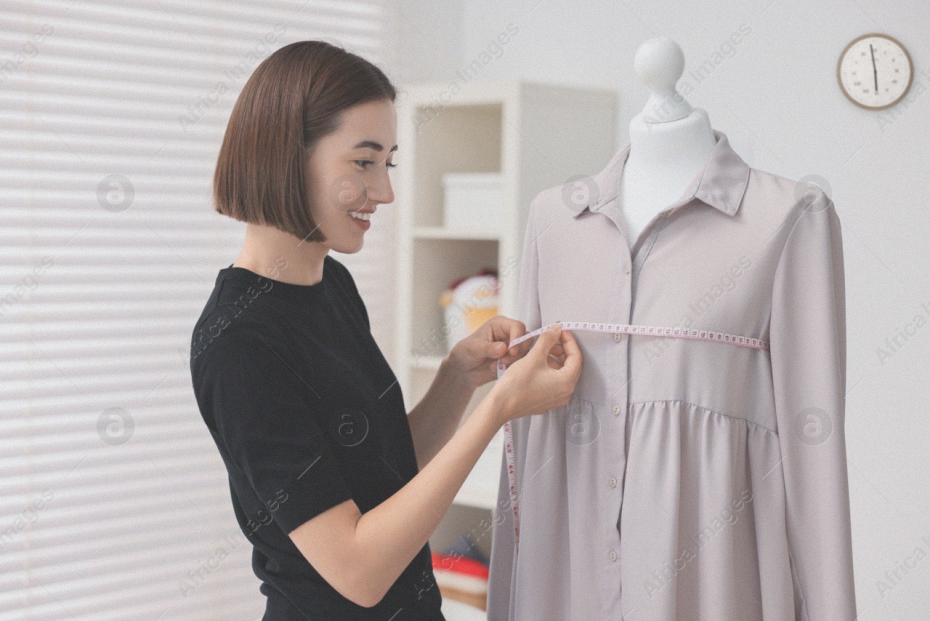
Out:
5.59
